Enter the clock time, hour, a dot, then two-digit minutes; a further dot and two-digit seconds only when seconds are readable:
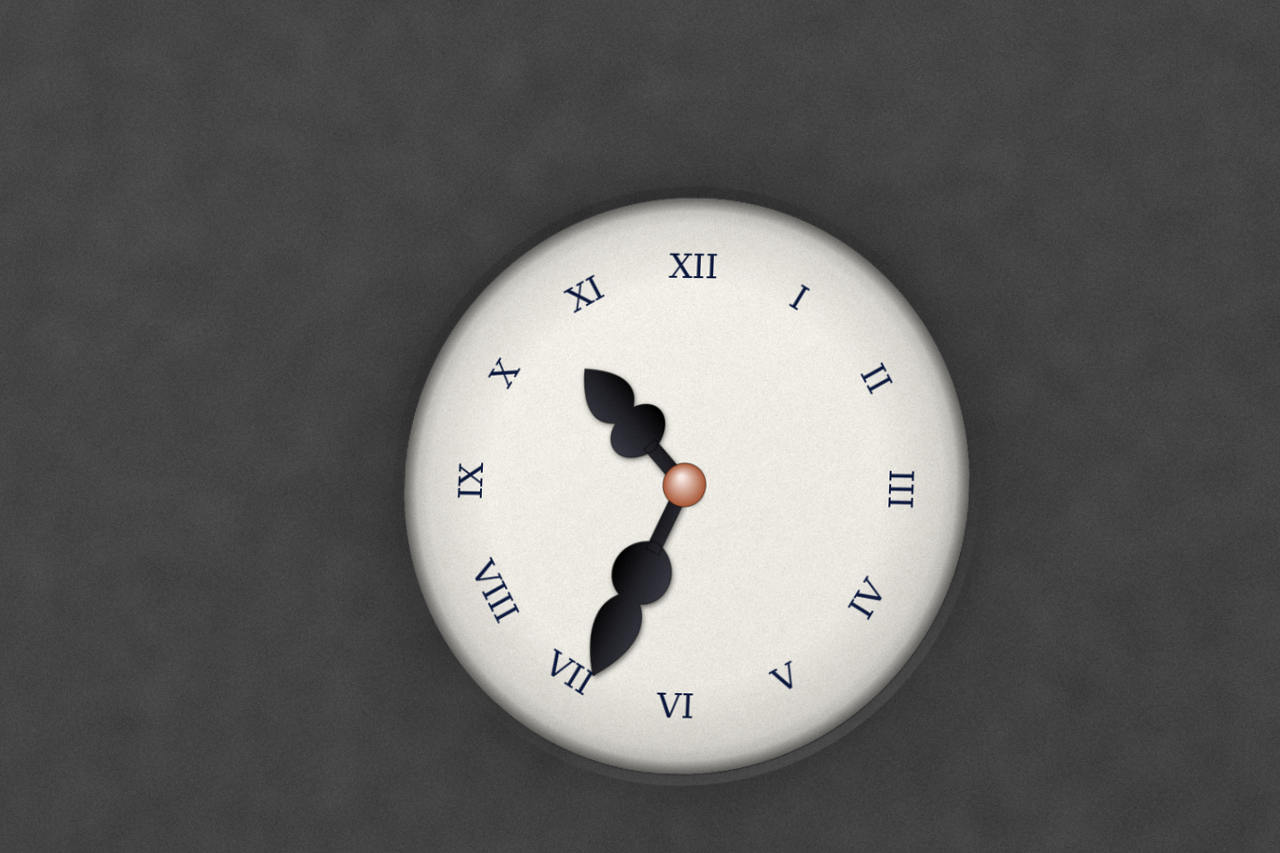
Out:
10.34
